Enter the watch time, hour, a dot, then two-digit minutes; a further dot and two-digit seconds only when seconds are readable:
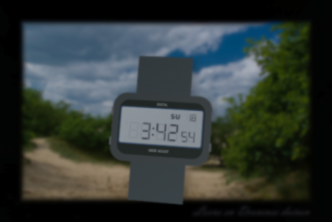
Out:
3.42.54
